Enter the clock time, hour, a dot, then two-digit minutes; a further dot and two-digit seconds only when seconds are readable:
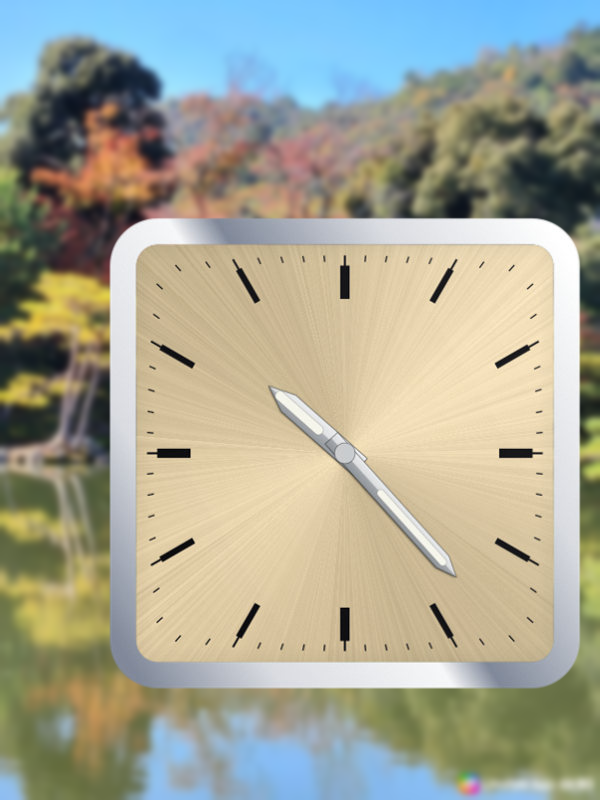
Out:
10.23
